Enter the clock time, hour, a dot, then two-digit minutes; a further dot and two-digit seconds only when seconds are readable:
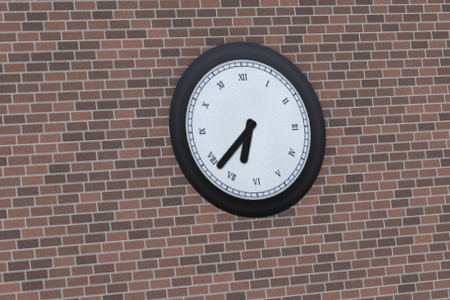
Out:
6.38
